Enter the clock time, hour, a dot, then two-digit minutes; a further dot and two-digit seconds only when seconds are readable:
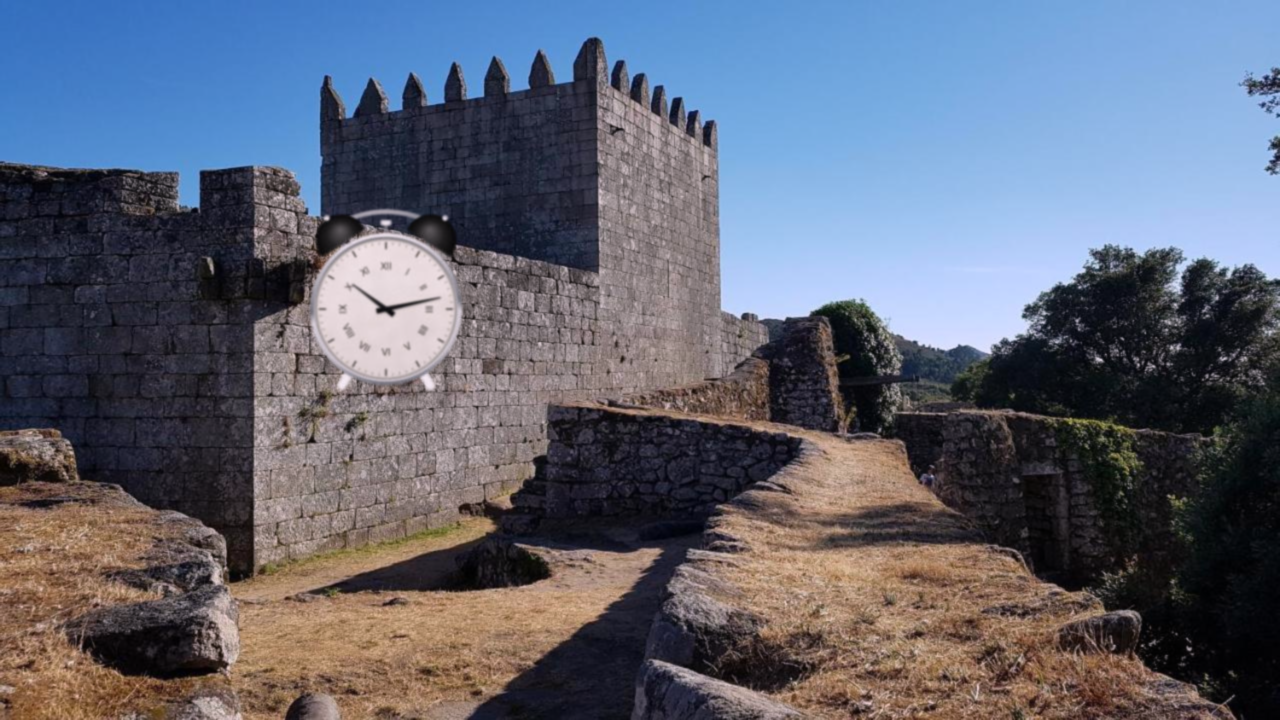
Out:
10.13
